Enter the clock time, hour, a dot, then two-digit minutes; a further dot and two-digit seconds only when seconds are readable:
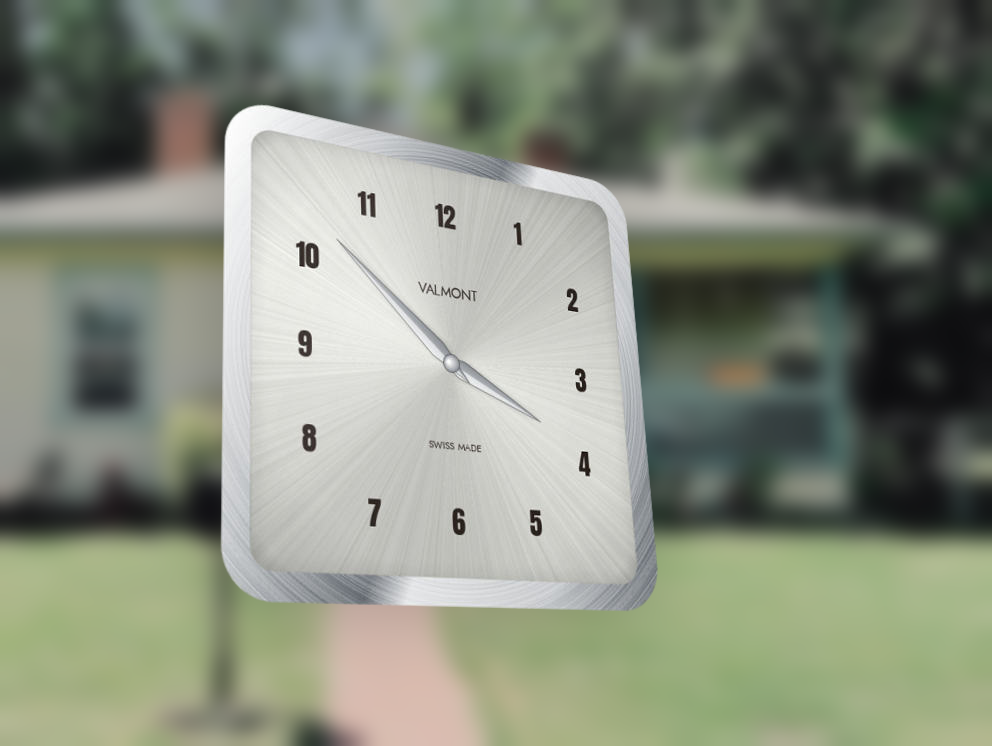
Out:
3.52
